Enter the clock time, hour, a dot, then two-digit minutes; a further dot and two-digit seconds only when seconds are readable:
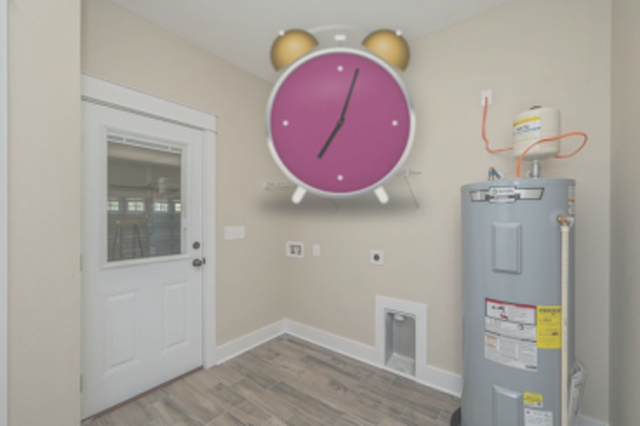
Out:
7.03
